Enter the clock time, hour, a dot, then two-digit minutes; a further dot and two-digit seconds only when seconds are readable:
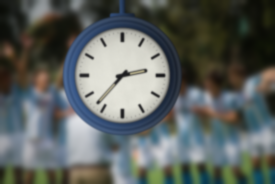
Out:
2.37
